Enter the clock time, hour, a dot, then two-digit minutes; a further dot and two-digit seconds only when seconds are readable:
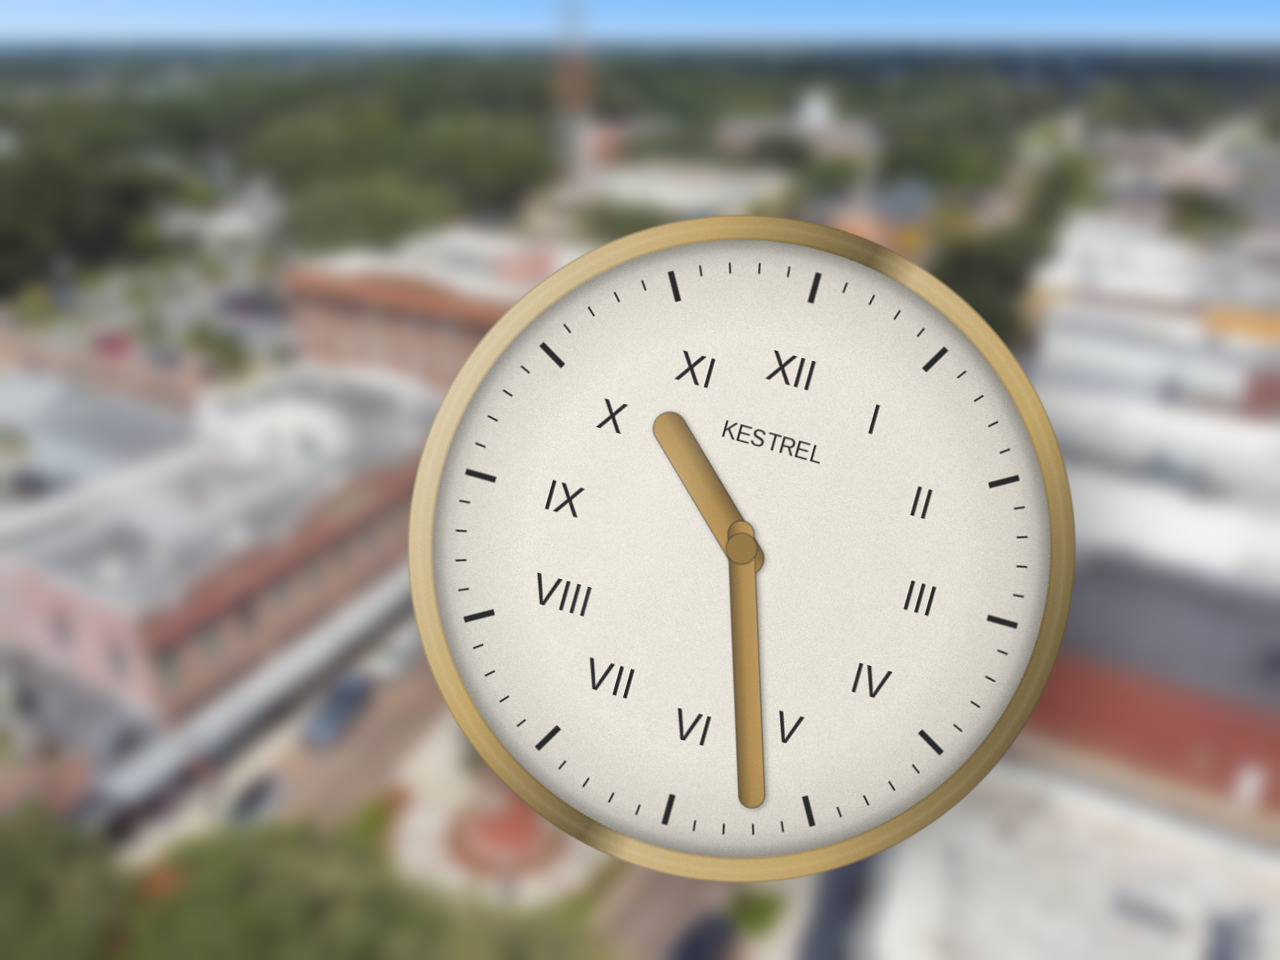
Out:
10.27
